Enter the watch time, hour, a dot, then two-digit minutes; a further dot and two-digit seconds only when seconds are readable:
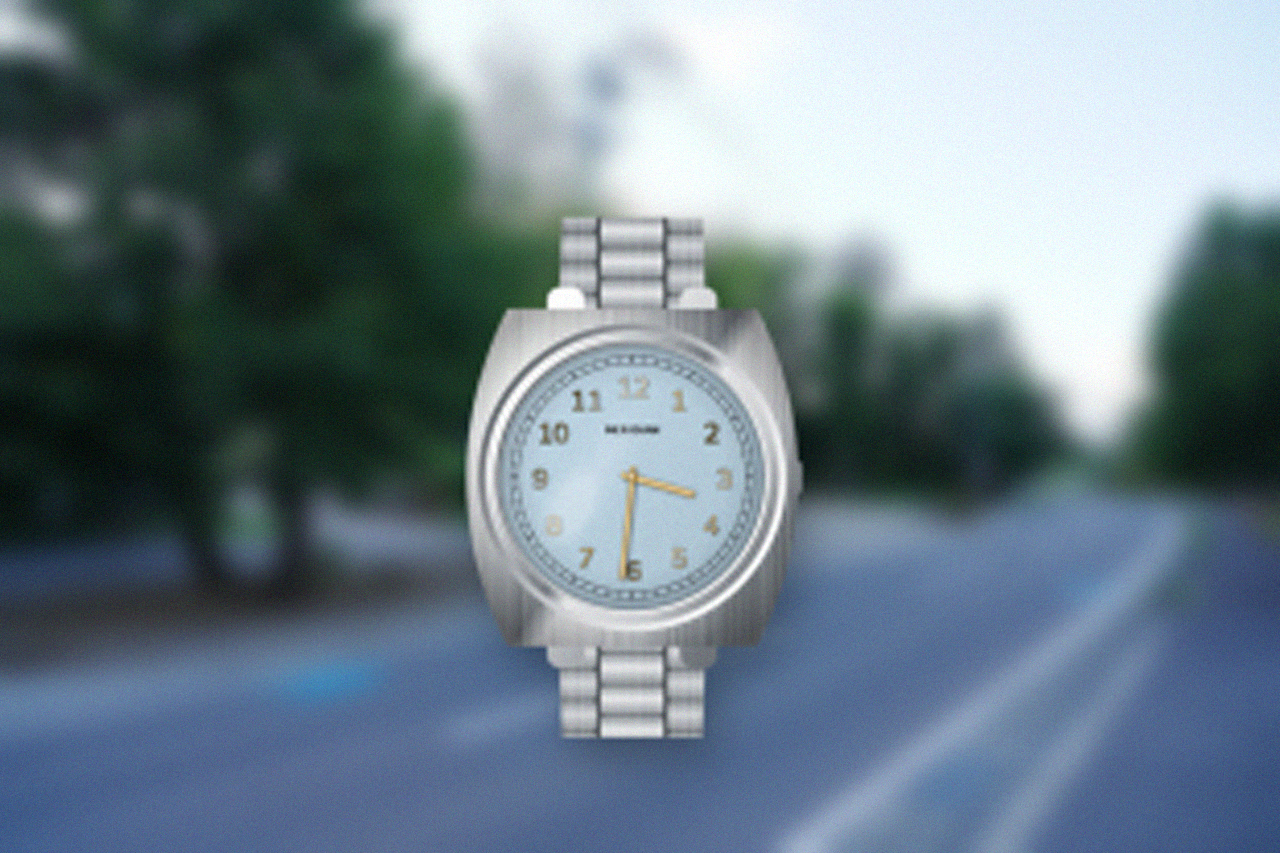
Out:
3.31
